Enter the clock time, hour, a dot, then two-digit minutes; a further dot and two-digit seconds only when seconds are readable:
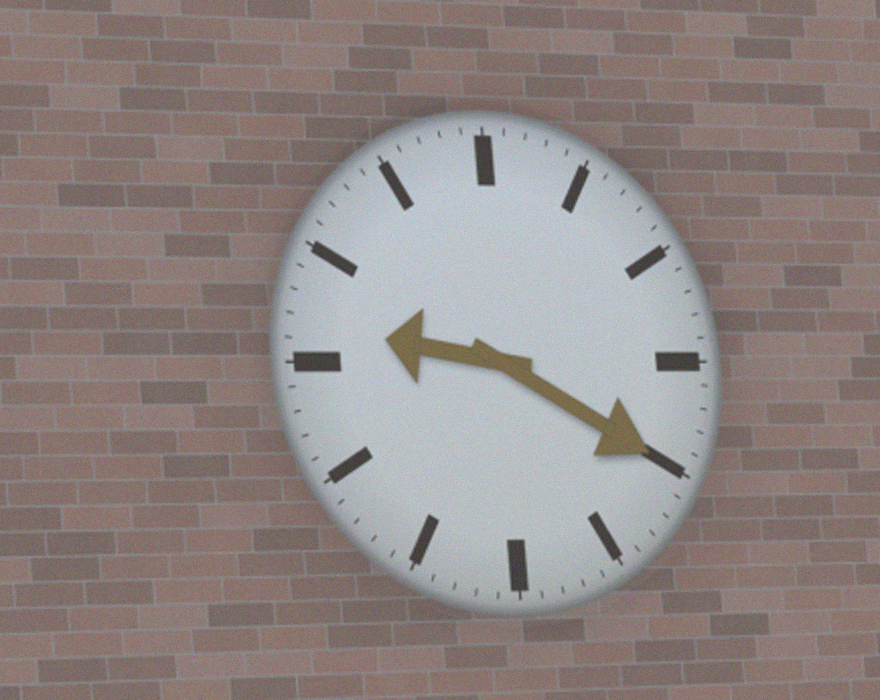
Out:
9.20
